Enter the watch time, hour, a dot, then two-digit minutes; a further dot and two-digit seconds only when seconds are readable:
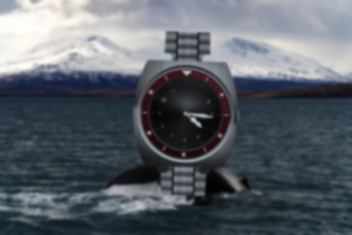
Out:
4.16
